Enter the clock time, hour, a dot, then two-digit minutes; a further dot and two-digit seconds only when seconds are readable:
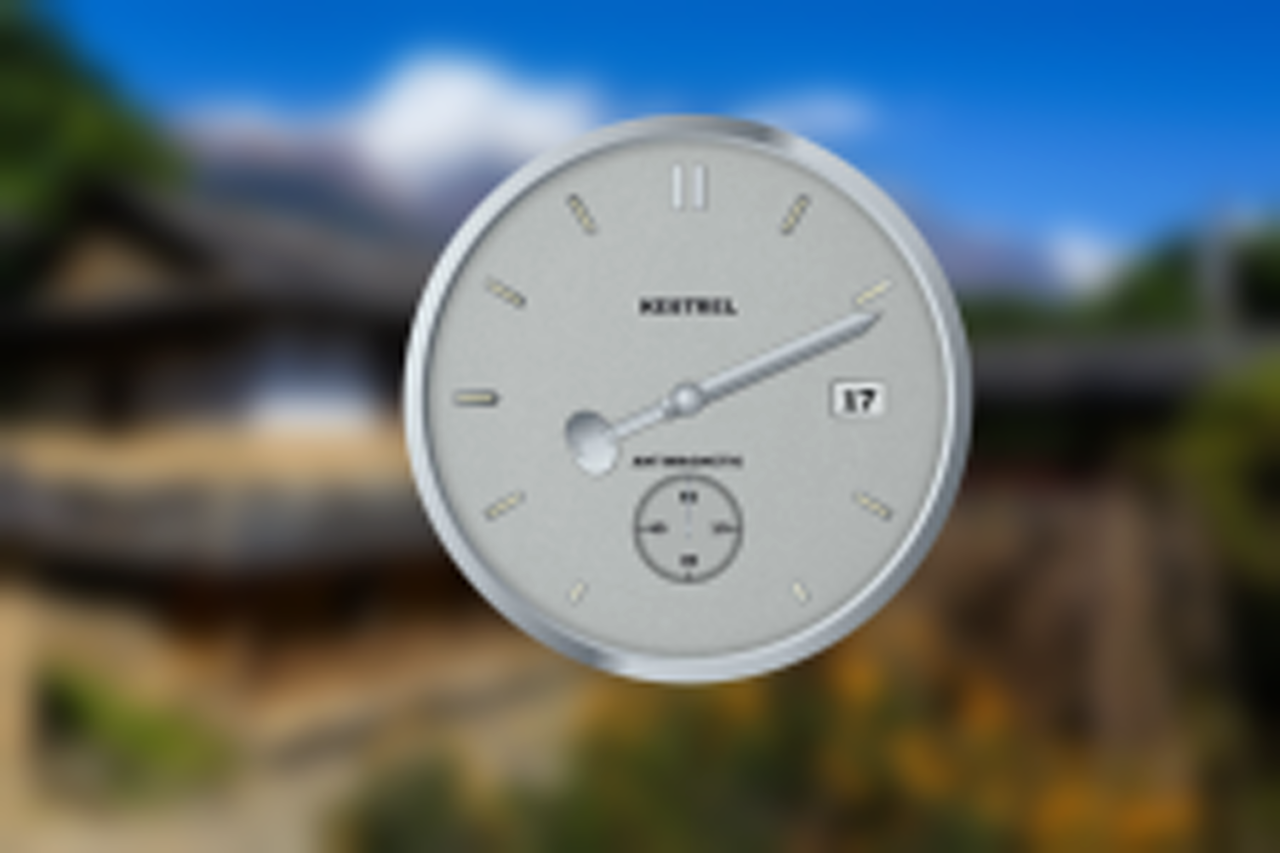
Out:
8.11
